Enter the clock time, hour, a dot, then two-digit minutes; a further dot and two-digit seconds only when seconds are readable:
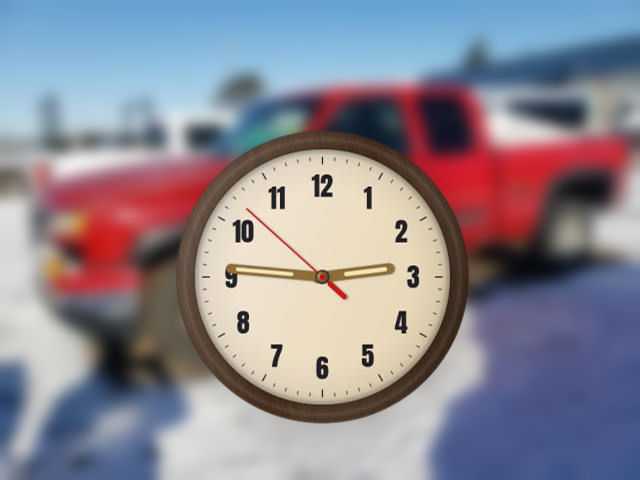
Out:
2.45.52
